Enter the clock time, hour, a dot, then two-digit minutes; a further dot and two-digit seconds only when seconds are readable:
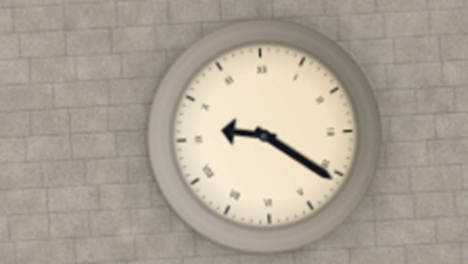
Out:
9.21
